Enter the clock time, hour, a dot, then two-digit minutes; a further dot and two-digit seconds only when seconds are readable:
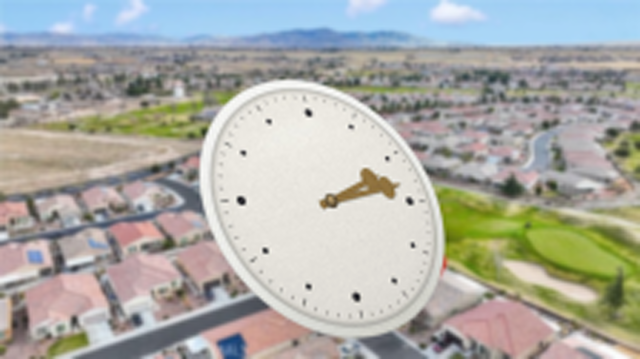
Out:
2.13
